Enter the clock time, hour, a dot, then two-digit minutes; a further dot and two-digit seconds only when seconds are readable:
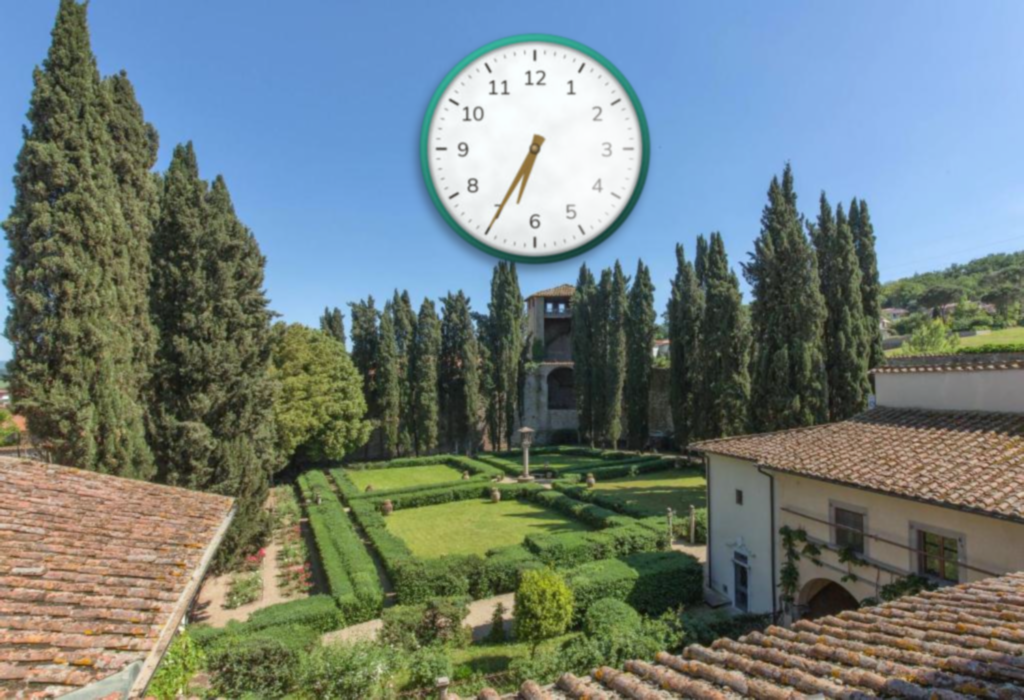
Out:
6.35
